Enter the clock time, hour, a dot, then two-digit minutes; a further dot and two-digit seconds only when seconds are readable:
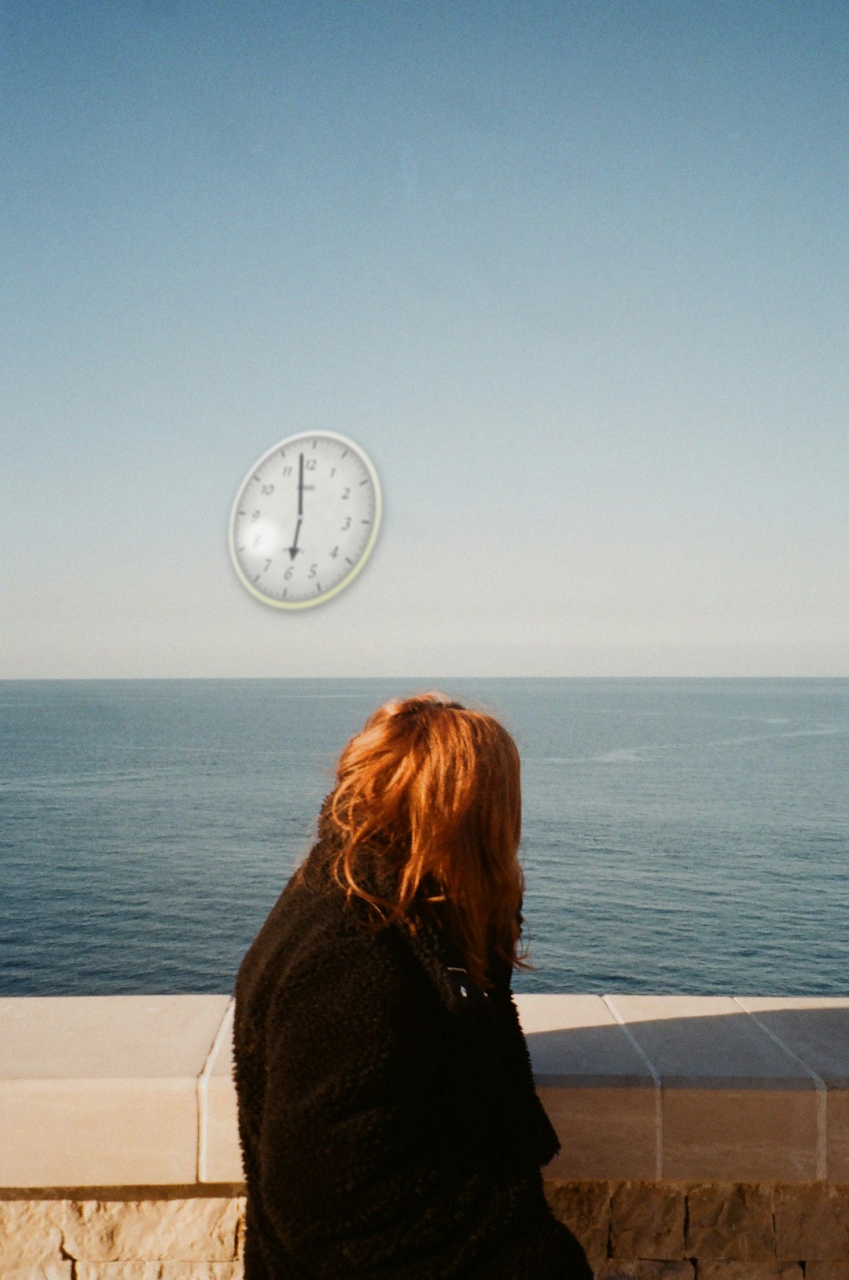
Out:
5.58
